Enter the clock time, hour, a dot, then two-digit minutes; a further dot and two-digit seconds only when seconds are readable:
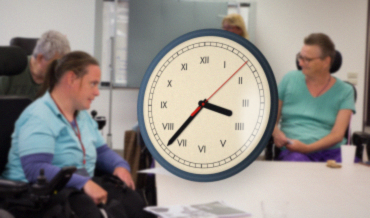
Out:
3.37.08
